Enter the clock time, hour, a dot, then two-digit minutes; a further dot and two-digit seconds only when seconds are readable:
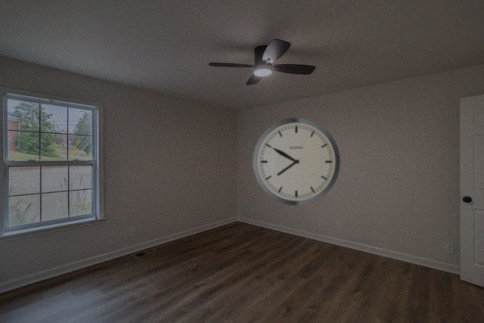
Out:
7.50
